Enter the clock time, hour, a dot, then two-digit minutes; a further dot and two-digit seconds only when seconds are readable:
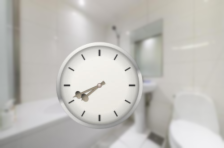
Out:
7.41
